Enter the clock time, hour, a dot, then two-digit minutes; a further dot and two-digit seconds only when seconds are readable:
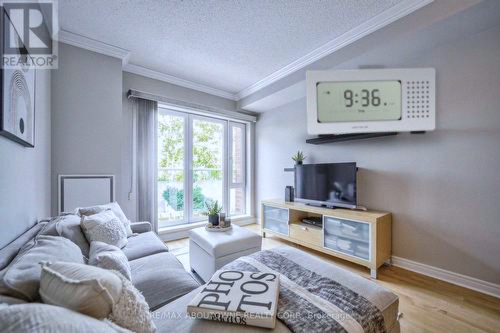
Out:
9.36
